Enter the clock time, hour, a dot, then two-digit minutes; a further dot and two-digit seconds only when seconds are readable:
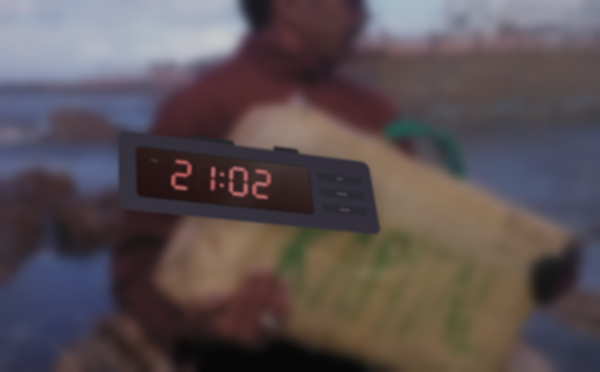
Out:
21.02
